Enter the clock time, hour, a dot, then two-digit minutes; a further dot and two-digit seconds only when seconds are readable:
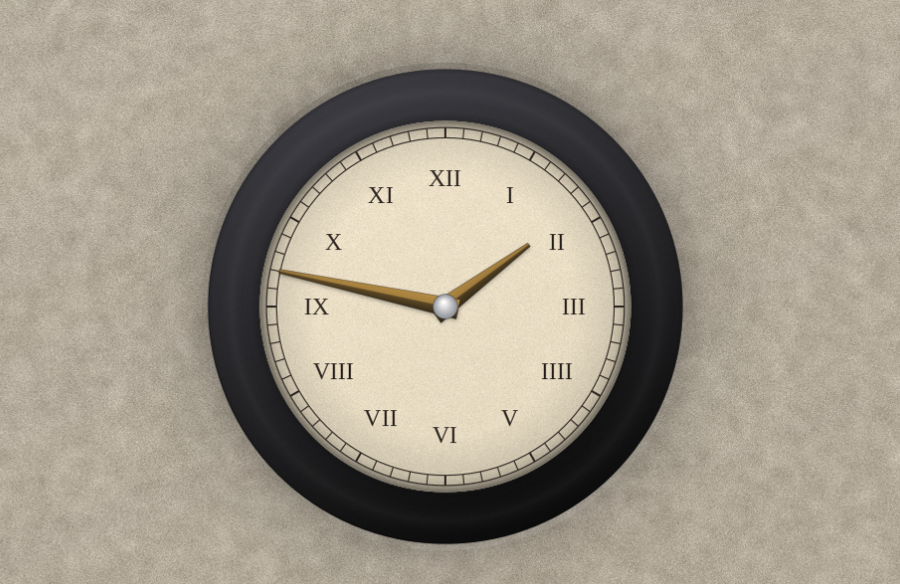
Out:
1.47
